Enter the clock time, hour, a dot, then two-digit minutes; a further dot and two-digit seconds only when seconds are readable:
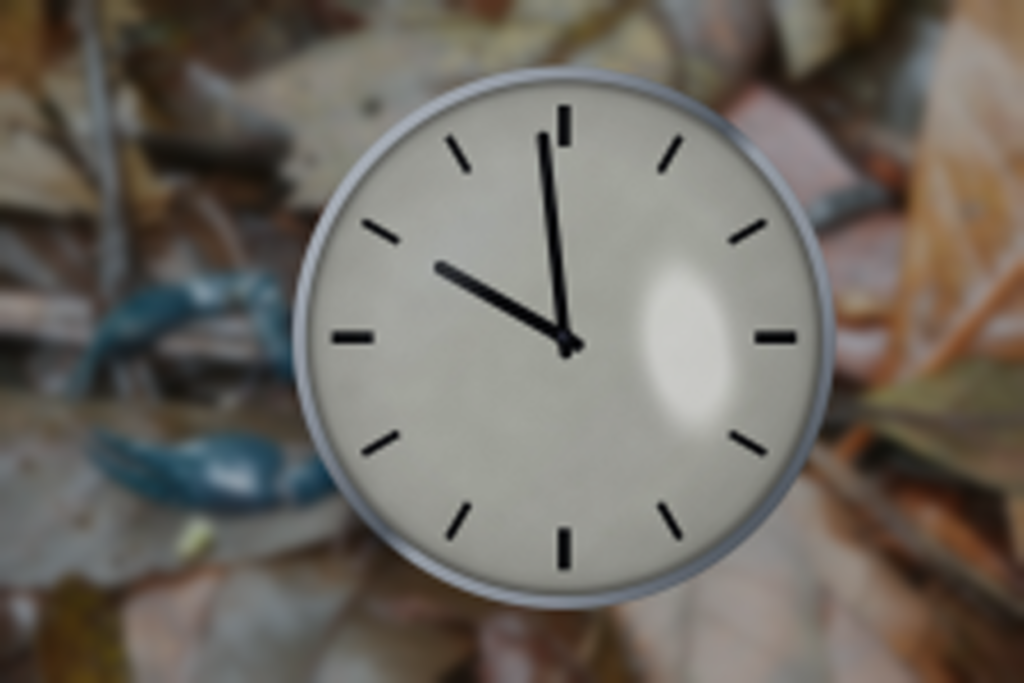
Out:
9.59
